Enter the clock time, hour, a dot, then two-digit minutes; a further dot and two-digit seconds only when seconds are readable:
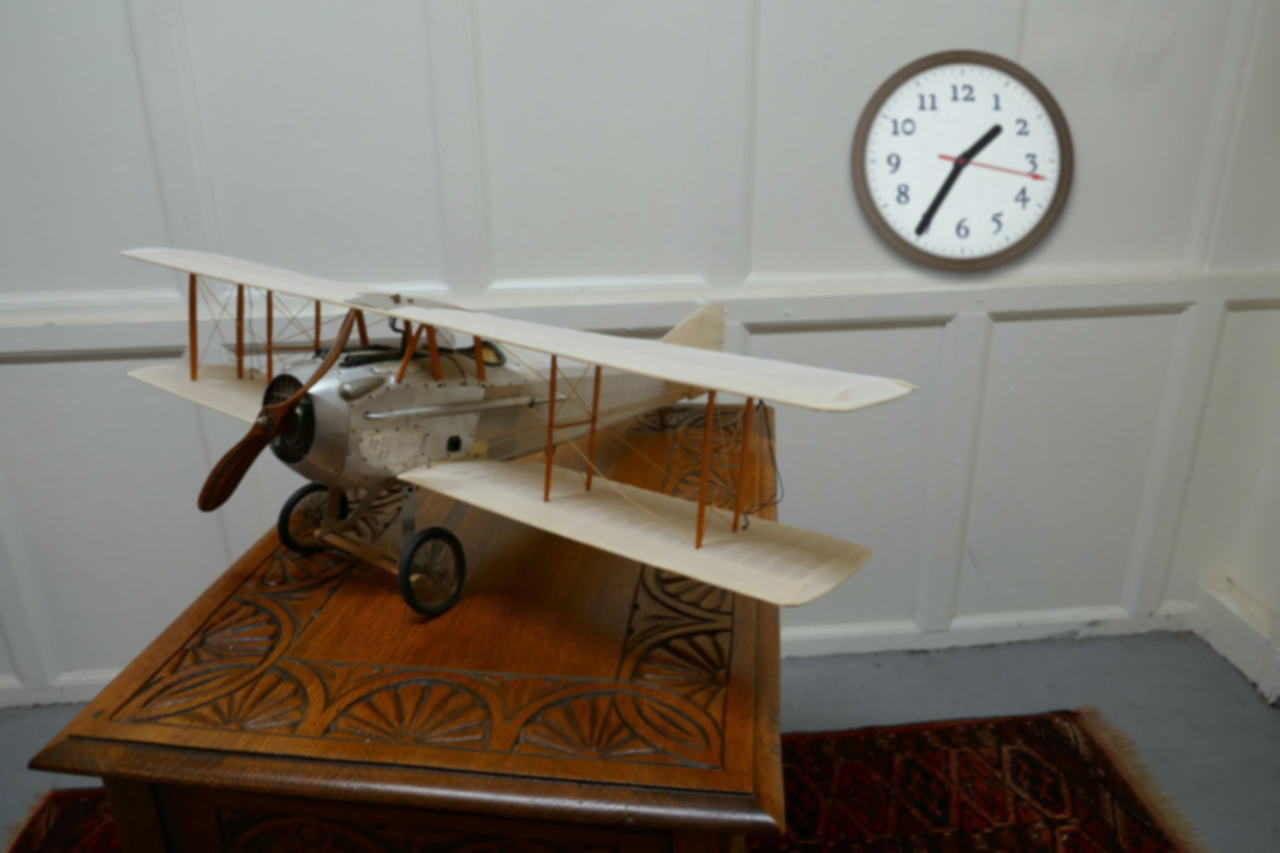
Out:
1.35.17
